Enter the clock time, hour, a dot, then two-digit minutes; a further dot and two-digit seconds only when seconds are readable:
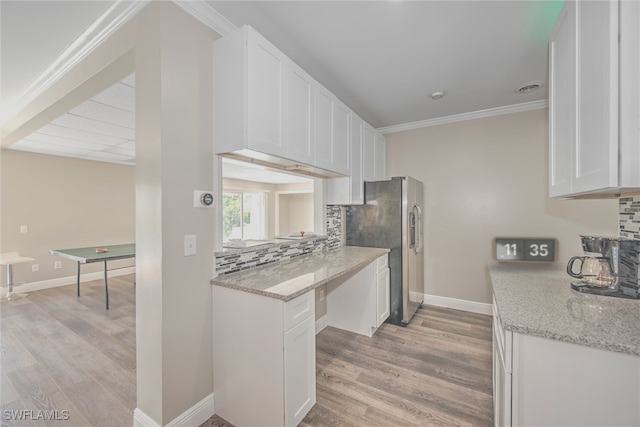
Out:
11.35
